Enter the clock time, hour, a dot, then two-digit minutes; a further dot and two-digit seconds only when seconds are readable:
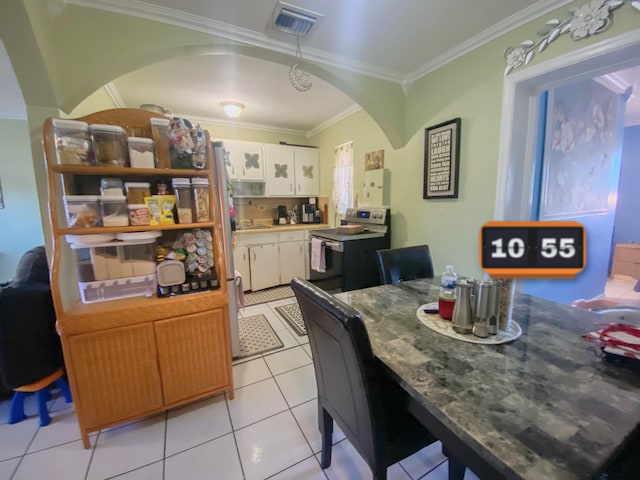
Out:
10.55
